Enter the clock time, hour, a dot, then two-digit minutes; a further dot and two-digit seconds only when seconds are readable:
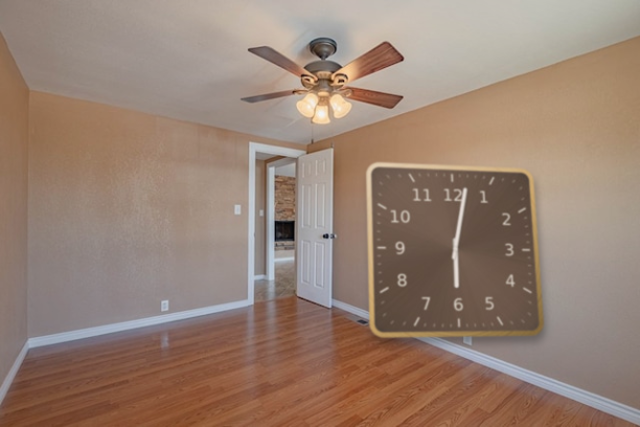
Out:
6.02
